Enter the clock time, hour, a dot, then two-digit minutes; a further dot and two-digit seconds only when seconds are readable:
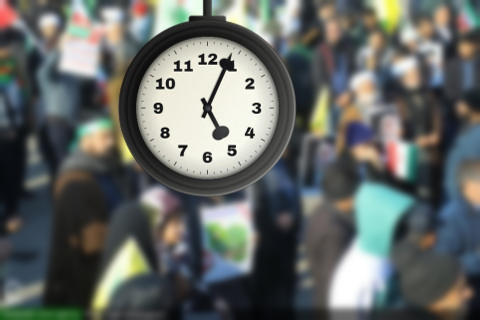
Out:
5.04
